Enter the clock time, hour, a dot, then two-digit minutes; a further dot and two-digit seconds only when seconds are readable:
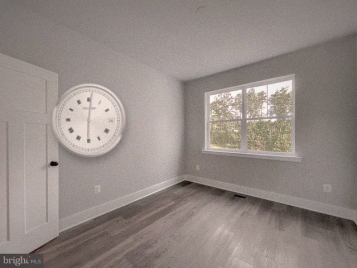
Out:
6.01
